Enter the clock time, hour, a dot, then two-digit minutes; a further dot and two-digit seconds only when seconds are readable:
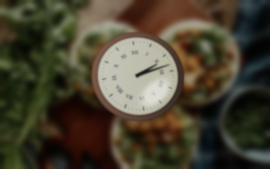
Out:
2.13
